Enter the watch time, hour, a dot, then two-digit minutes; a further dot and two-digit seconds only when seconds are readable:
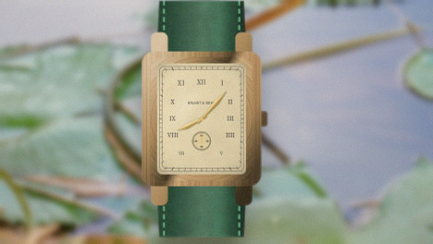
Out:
8.07
